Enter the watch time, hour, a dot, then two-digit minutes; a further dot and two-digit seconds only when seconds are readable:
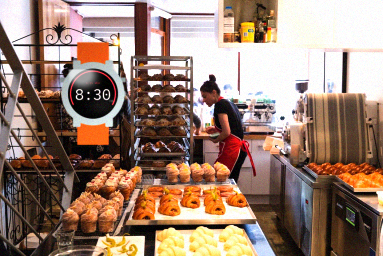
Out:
8.30
